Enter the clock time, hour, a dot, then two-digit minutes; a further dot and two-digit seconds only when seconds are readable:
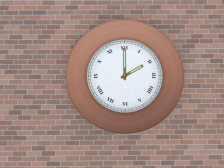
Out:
2.00
